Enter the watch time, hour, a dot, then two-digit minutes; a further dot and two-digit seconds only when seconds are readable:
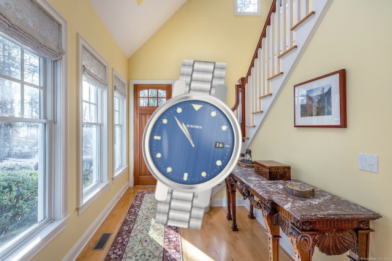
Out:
10.53
